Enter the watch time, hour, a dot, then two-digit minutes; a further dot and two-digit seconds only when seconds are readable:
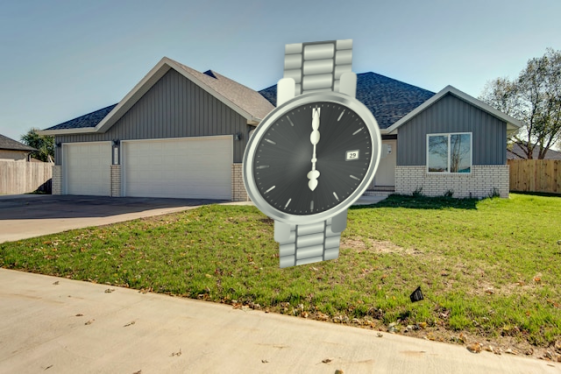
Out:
6.00
